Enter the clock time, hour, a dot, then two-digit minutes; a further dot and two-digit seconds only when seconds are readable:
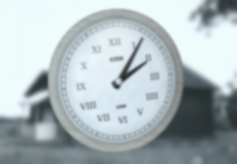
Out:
2.06
